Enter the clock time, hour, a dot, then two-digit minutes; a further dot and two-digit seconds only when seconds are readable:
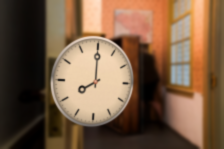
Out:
8.00
